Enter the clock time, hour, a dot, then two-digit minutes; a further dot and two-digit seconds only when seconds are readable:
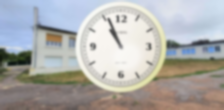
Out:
10.56
